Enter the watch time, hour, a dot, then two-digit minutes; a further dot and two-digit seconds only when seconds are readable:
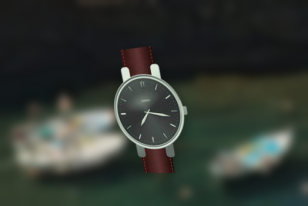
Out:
7.17
